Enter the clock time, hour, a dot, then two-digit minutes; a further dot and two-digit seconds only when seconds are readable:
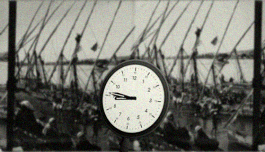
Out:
8.46
